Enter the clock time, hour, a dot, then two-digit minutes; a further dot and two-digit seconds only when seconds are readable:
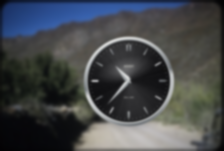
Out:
10.37
